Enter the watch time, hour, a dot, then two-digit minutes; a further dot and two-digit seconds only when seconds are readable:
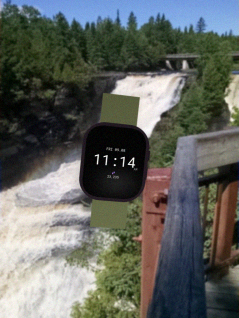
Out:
11.14
